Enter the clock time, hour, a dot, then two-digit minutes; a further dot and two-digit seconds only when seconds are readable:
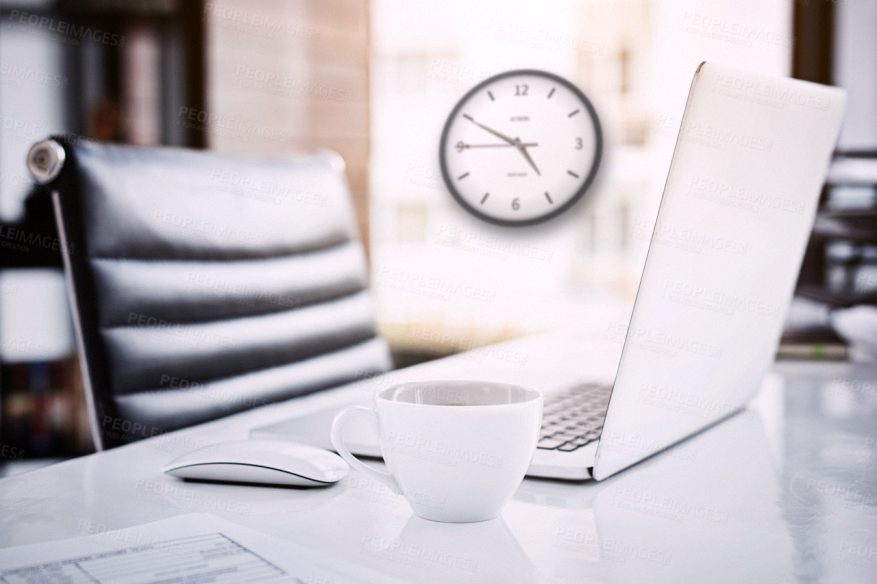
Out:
4.49.45
